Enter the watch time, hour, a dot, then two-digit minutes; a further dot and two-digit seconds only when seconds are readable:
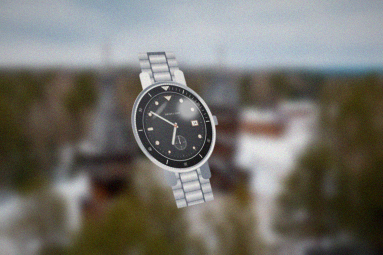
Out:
6.51
